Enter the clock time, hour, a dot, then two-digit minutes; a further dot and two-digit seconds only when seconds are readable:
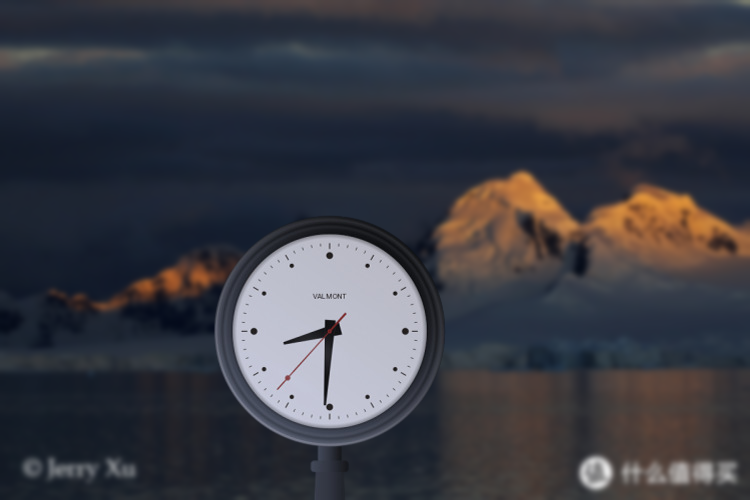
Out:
8.30.37
